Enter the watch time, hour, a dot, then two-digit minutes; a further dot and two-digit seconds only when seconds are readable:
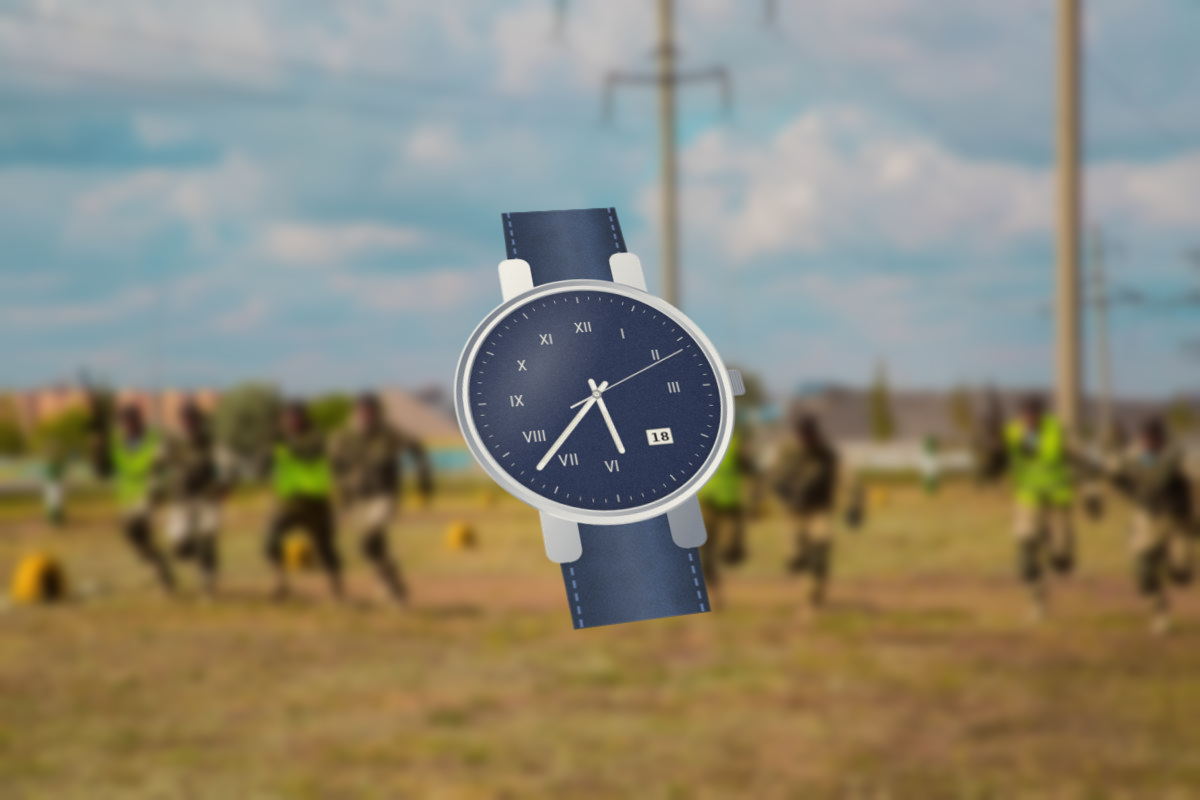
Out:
5.37.11
